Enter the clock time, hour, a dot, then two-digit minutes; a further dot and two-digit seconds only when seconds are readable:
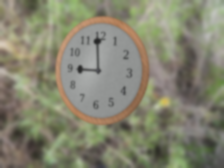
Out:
8.59
